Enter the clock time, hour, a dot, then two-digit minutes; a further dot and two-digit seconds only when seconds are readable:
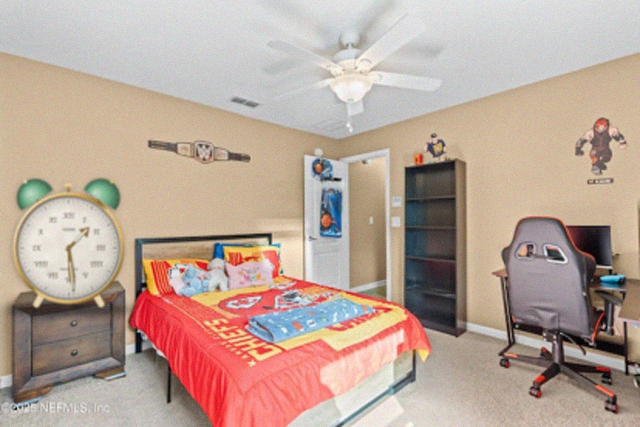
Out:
1.29
